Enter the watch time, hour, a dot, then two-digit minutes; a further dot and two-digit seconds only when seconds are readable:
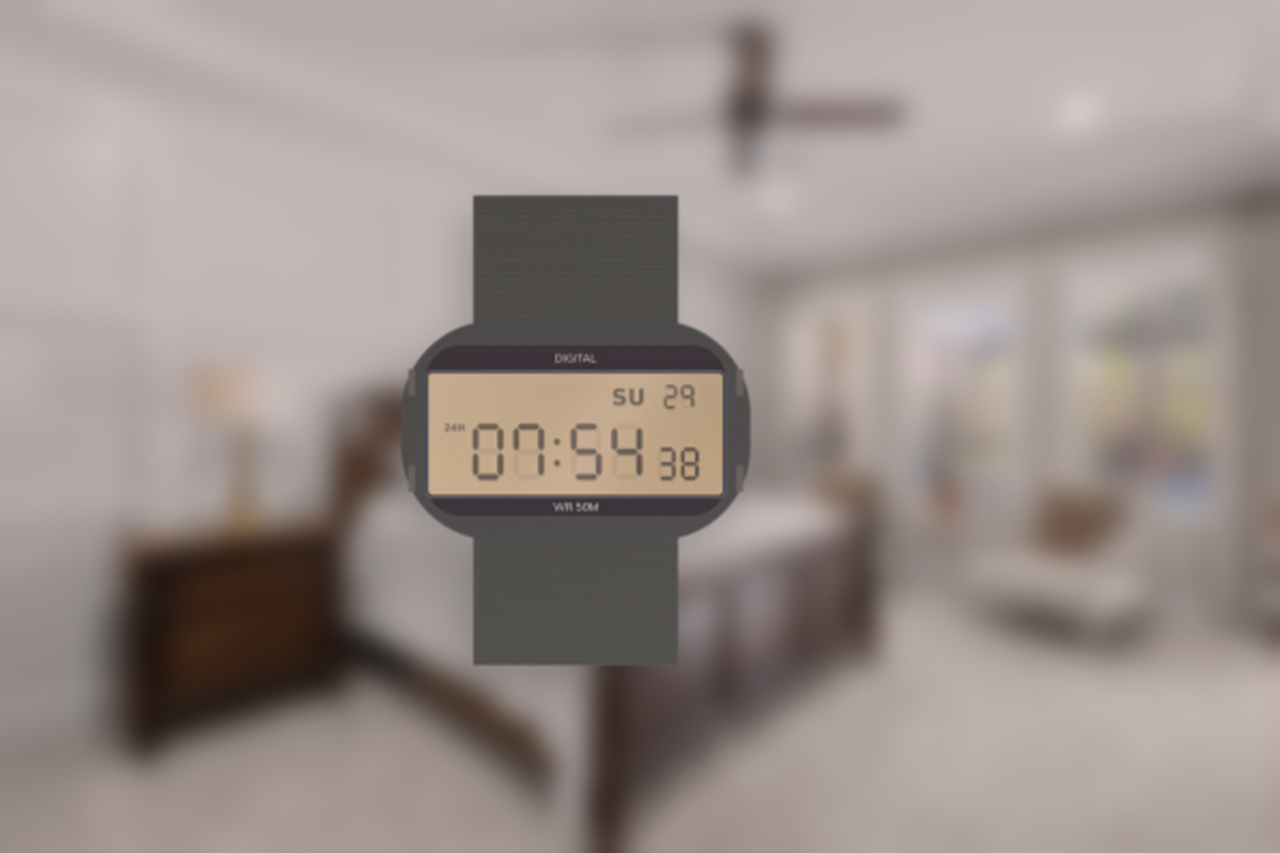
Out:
7.54.38
